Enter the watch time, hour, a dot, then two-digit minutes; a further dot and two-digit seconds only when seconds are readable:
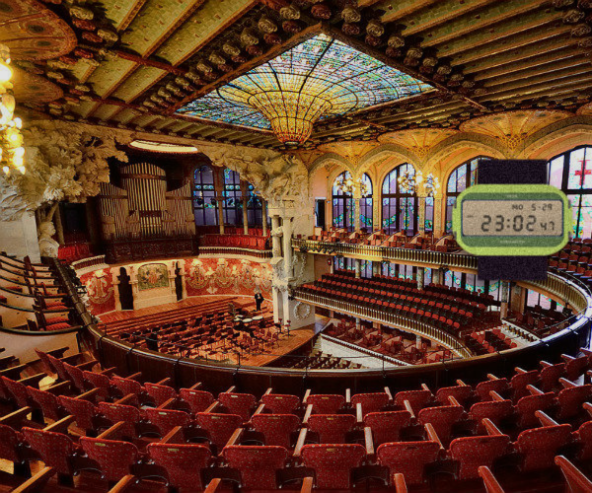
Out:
23.02.47
